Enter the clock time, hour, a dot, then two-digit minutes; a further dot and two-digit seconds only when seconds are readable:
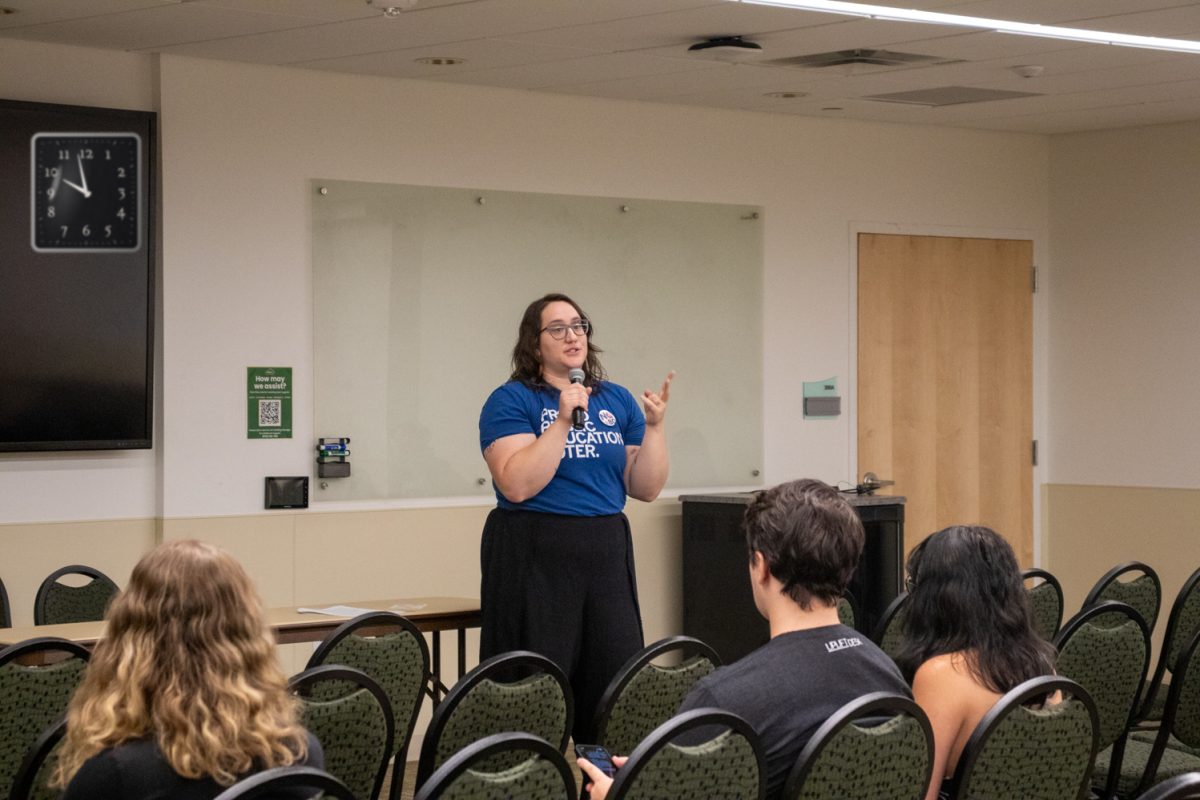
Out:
9.58
